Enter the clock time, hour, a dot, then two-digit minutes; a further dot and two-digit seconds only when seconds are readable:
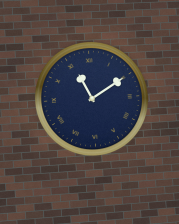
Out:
11.10
